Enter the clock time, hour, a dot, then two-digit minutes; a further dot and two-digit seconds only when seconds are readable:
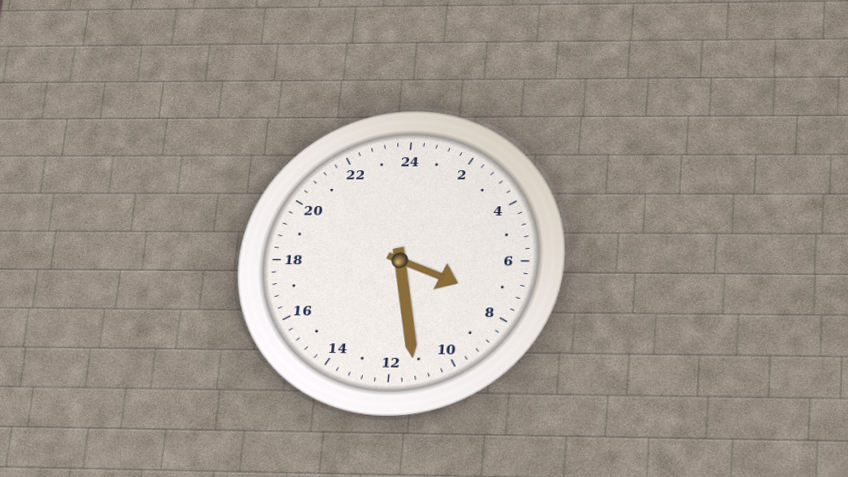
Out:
7.28
